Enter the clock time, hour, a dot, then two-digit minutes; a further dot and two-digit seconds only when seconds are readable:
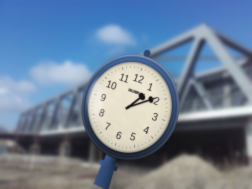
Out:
1.09
